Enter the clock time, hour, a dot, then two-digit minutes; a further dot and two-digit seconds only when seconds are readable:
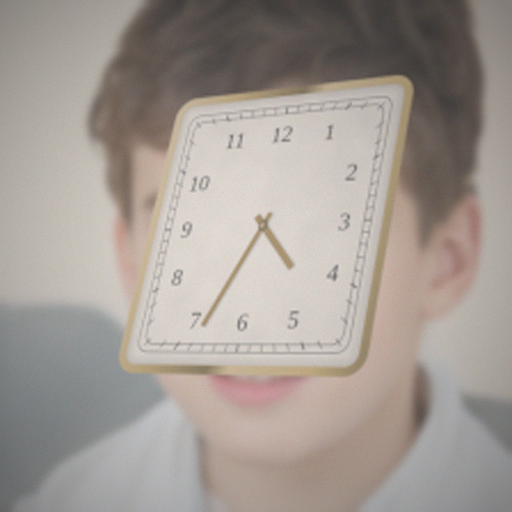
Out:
4.34
